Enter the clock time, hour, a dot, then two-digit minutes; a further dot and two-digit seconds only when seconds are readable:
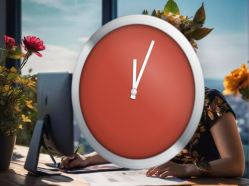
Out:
12.04
